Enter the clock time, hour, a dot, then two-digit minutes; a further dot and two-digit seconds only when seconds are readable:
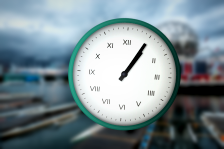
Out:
1.05
